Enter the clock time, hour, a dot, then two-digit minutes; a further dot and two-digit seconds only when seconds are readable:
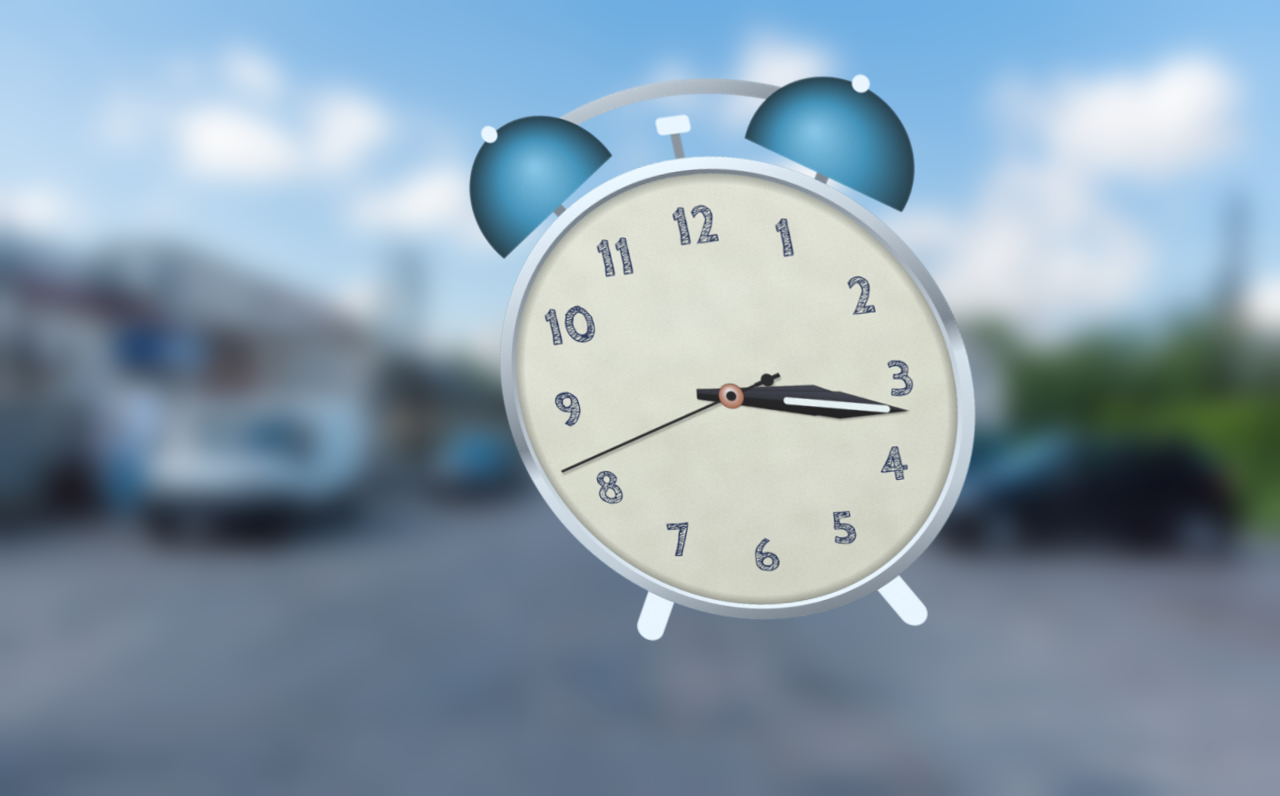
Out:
3.16.42
